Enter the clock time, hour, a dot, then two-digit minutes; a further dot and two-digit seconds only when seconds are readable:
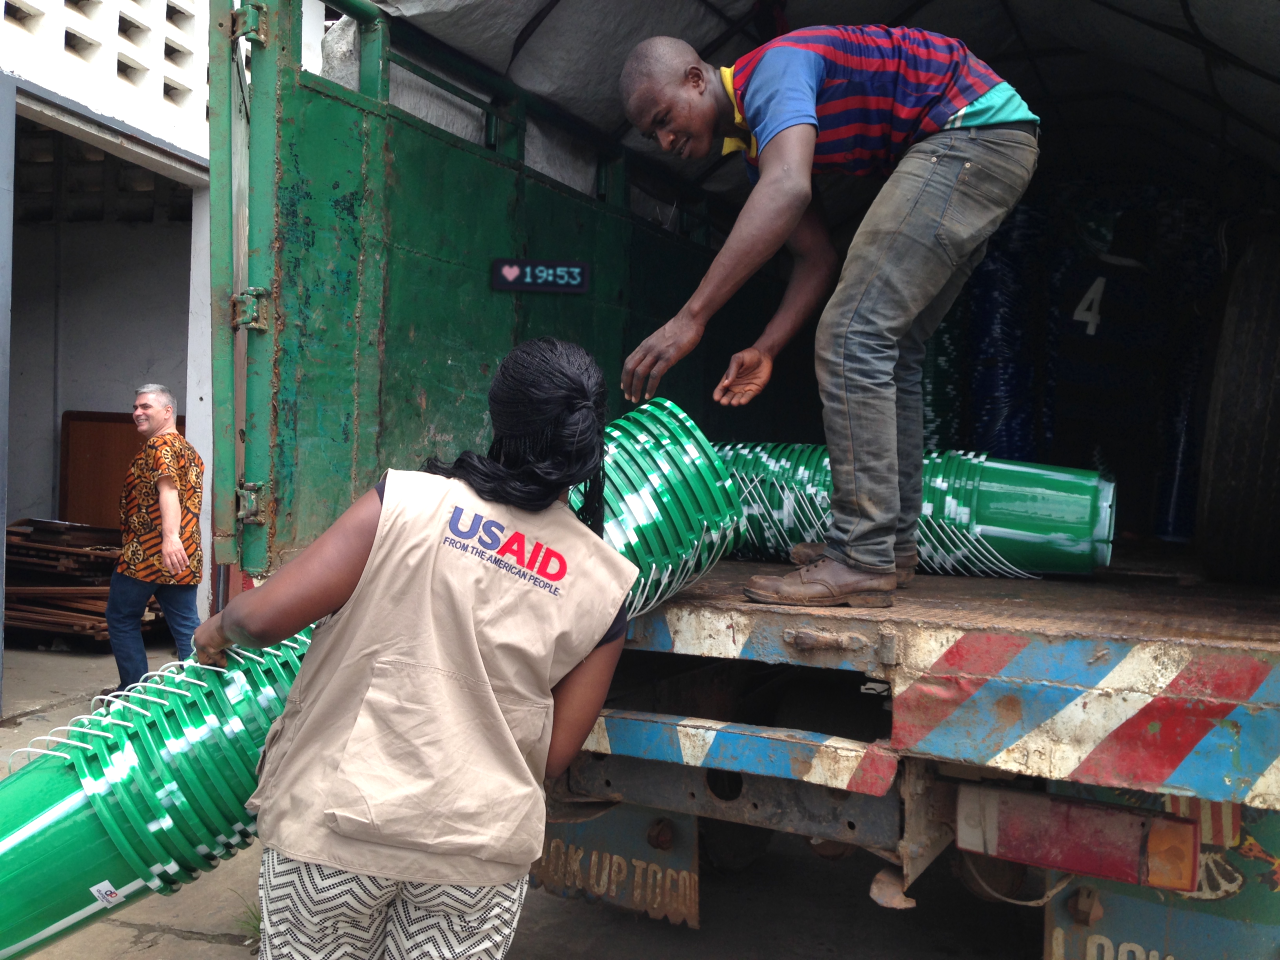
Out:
19.53
